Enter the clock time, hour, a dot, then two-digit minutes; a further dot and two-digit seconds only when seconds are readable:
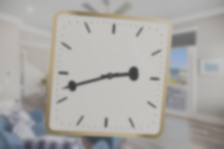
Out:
2.42
